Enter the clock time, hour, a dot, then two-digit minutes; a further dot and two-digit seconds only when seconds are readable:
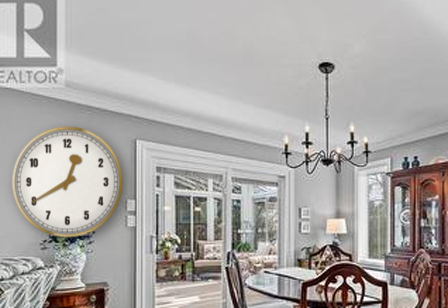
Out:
12.40
